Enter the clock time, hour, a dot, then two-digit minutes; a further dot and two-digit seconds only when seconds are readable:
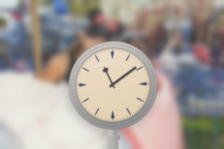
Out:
11.09
